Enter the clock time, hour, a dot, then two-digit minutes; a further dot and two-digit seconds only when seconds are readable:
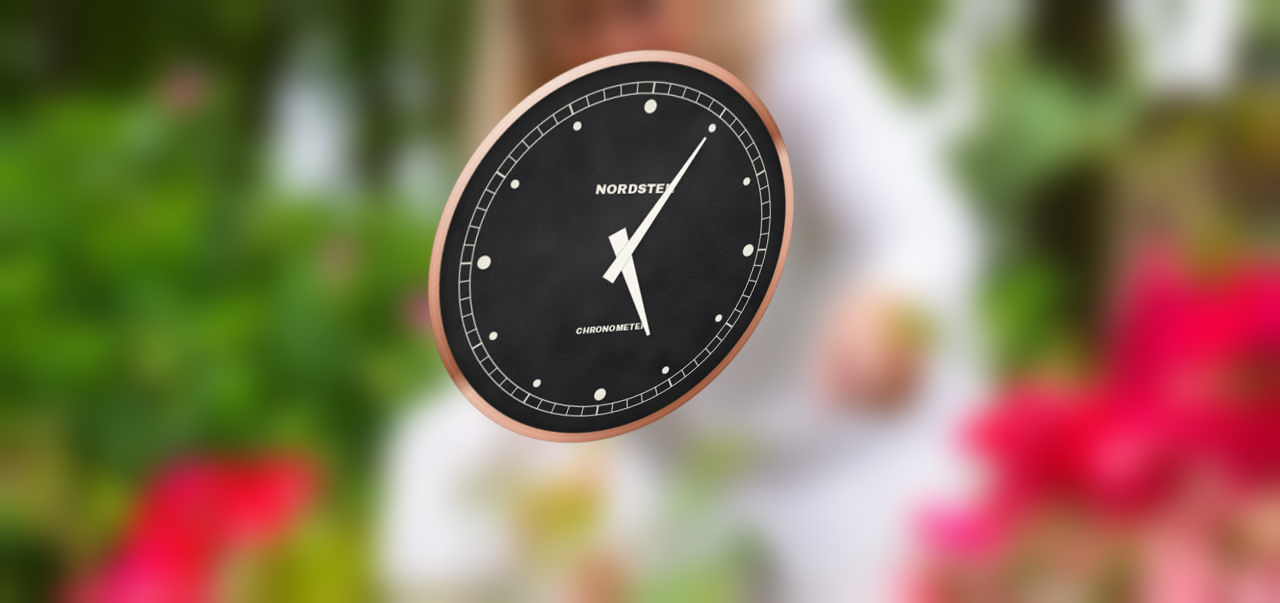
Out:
5.05
